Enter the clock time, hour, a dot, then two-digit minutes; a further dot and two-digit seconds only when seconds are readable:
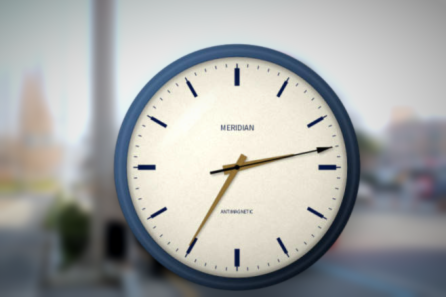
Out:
2.35.13
